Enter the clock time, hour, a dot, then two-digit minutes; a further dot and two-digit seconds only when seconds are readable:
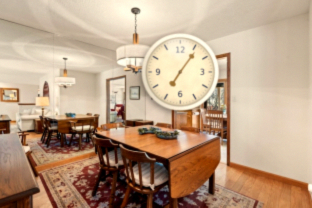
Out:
7.06
